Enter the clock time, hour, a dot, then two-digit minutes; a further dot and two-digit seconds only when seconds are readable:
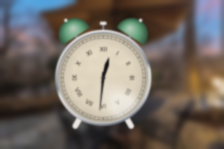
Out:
12.31
